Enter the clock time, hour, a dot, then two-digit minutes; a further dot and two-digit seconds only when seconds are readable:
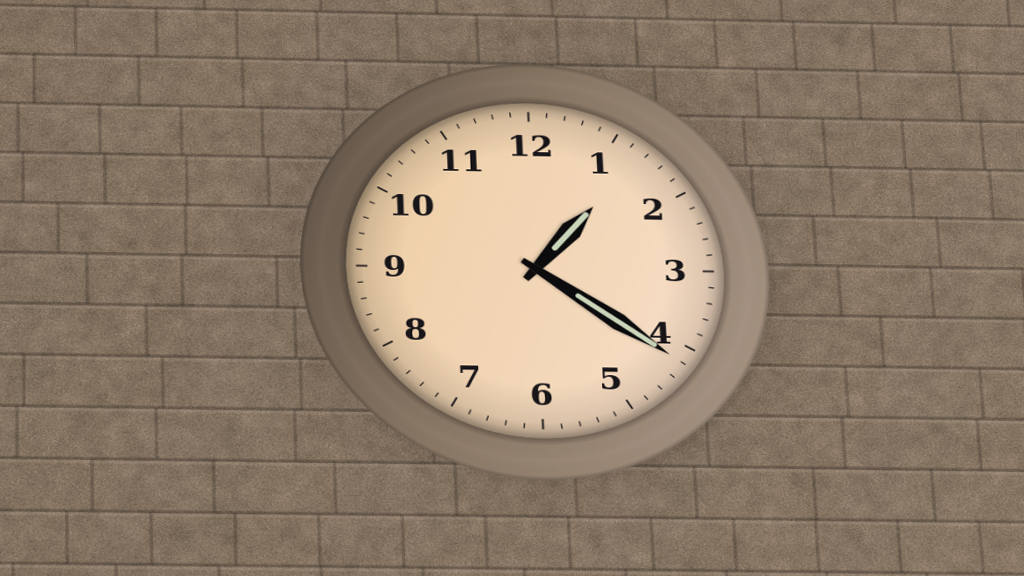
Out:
1.21
